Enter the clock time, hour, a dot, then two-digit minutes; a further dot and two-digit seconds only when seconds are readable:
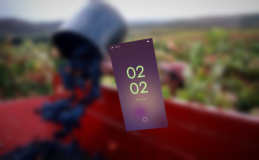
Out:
2.02
